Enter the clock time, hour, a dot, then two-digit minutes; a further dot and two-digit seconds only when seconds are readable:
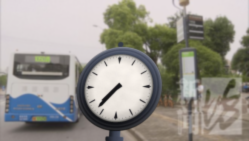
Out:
7.37
